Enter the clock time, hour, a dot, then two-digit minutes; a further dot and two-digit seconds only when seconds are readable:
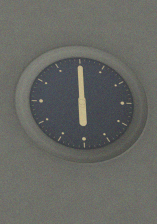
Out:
6.00
